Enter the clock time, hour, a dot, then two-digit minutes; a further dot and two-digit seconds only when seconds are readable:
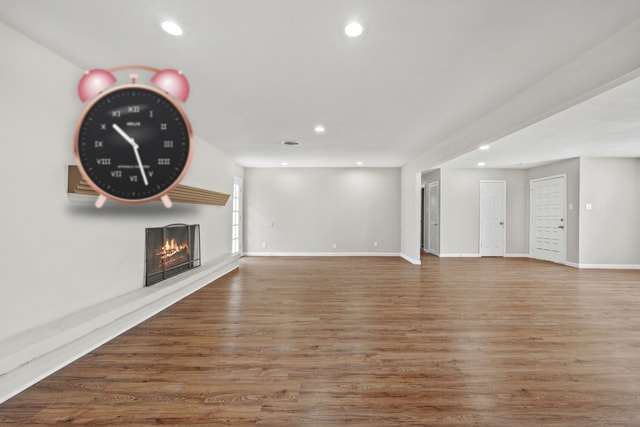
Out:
10.27
